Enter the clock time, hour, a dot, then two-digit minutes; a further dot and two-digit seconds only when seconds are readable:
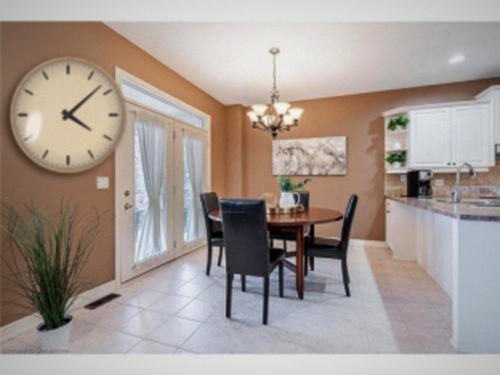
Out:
4.08
